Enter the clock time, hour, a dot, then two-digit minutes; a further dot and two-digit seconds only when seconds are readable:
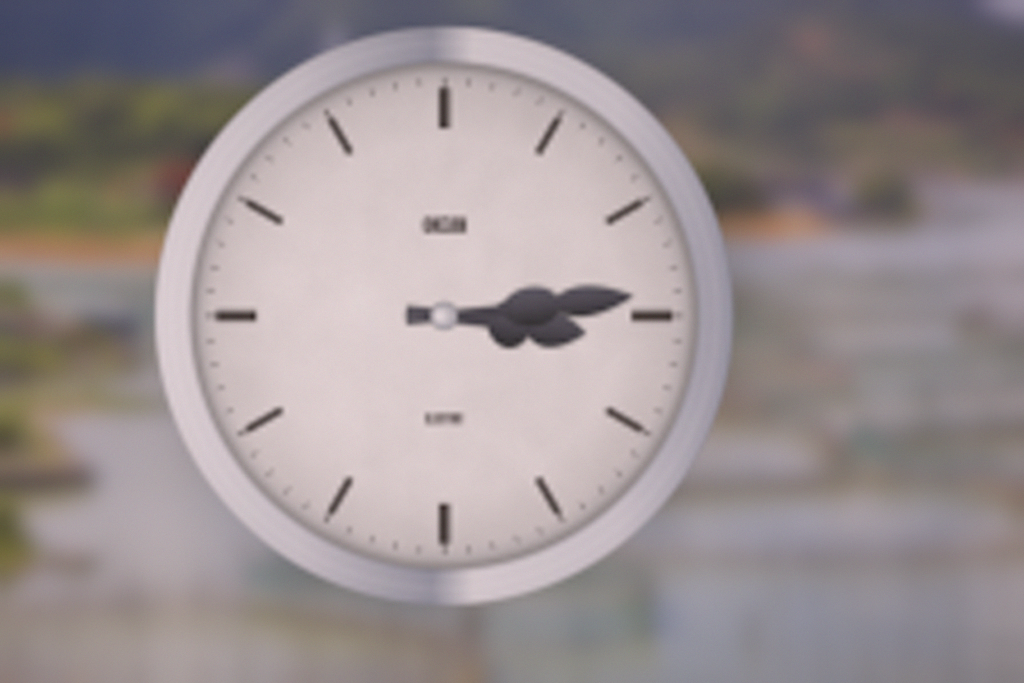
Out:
3.14
